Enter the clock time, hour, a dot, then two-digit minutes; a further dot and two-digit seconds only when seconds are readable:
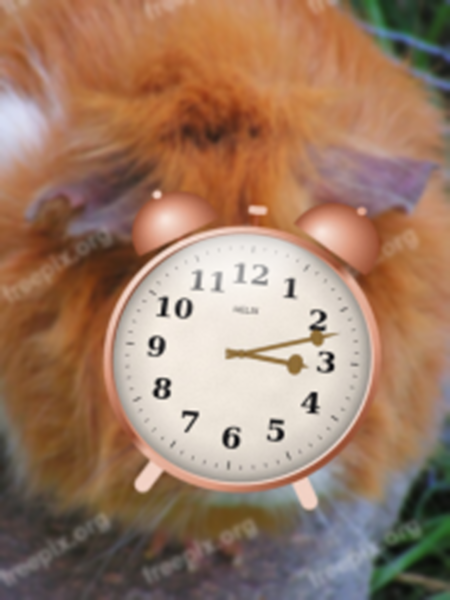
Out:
3.12
